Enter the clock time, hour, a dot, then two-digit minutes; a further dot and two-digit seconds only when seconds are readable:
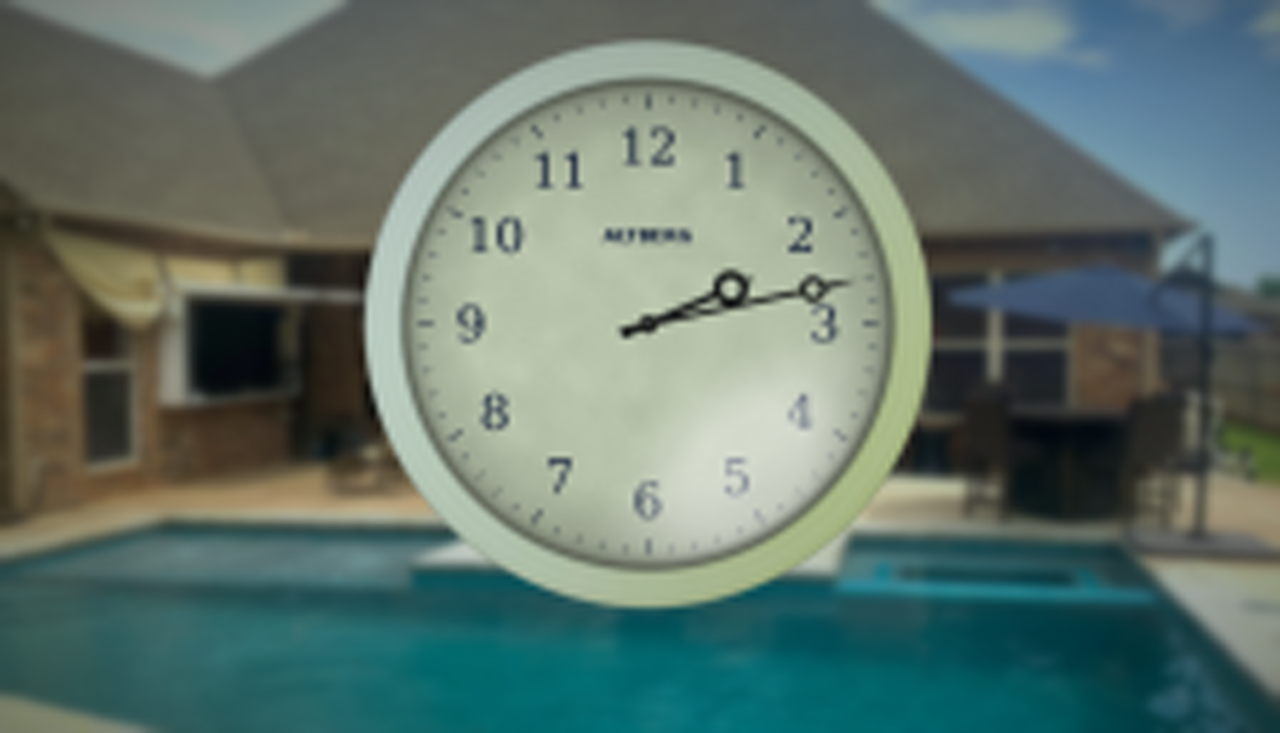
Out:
2.13
